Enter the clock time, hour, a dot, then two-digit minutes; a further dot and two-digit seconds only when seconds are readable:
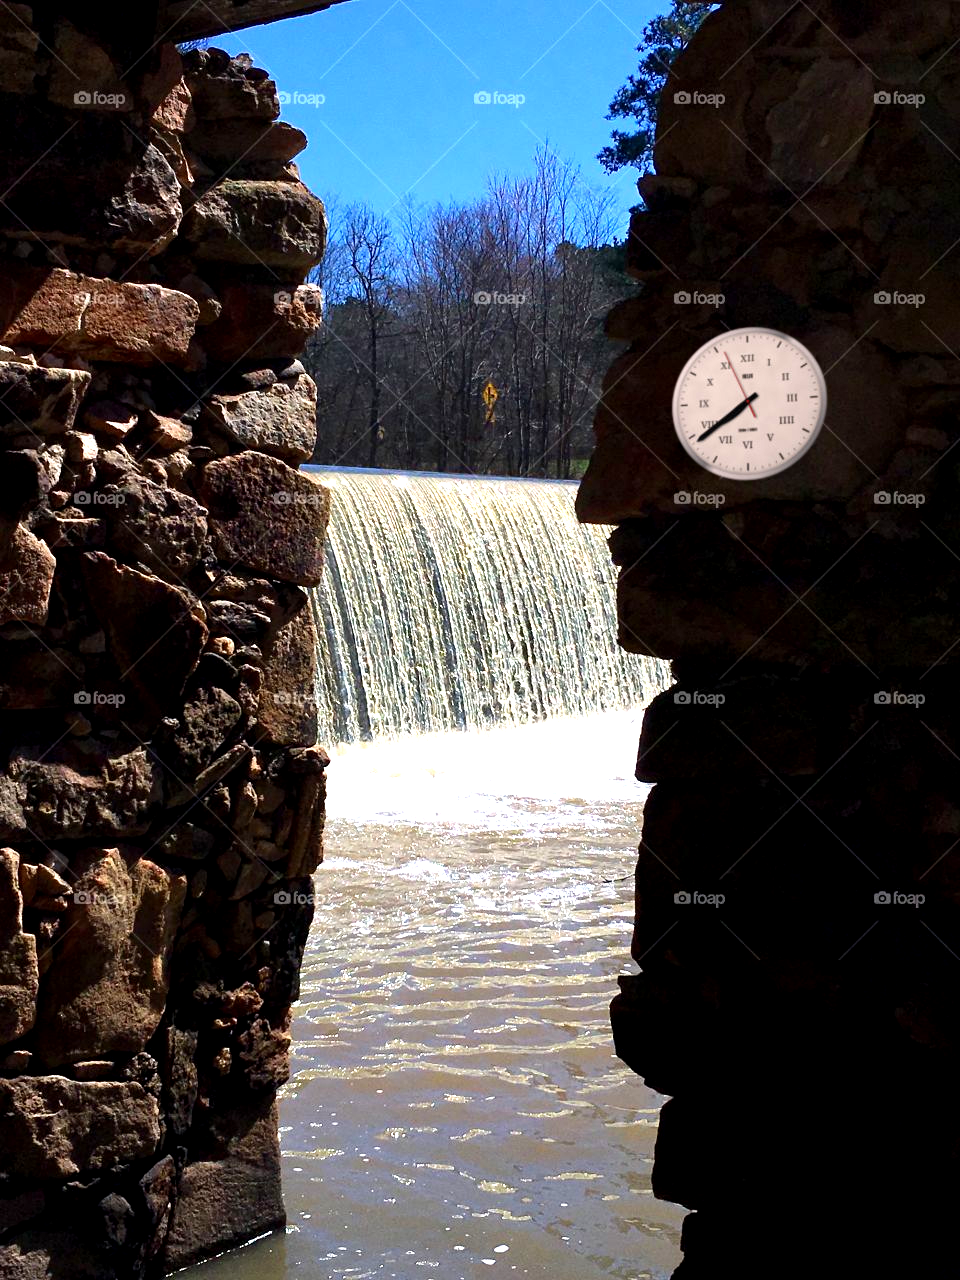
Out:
7.38.56
